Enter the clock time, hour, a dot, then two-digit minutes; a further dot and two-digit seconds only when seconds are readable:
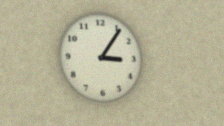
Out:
3.06
